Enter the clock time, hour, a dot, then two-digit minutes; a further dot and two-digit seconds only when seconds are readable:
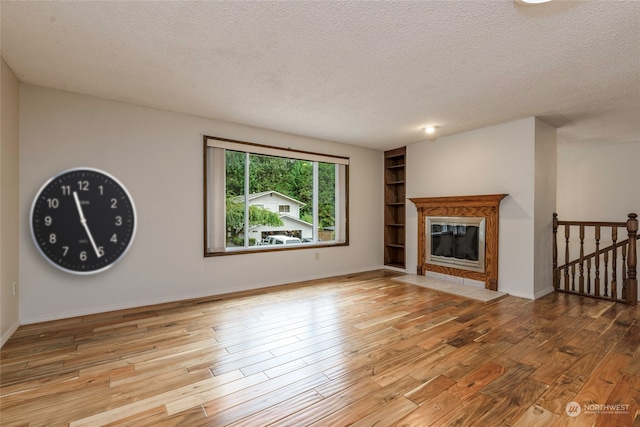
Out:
11.26
